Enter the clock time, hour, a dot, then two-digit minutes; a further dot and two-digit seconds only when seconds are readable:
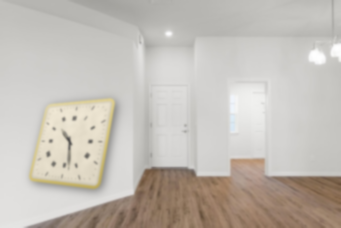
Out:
10.28
